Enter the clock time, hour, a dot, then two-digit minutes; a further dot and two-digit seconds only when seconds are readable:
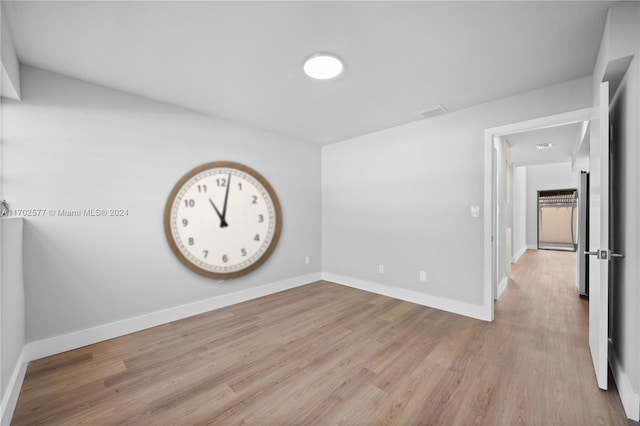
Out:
11.02
